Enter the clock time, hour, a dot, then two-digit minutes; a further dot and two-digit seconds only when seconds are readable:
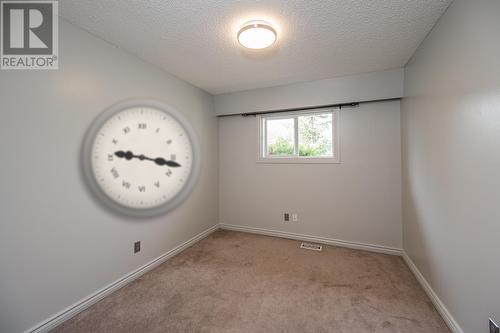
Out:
9.17
